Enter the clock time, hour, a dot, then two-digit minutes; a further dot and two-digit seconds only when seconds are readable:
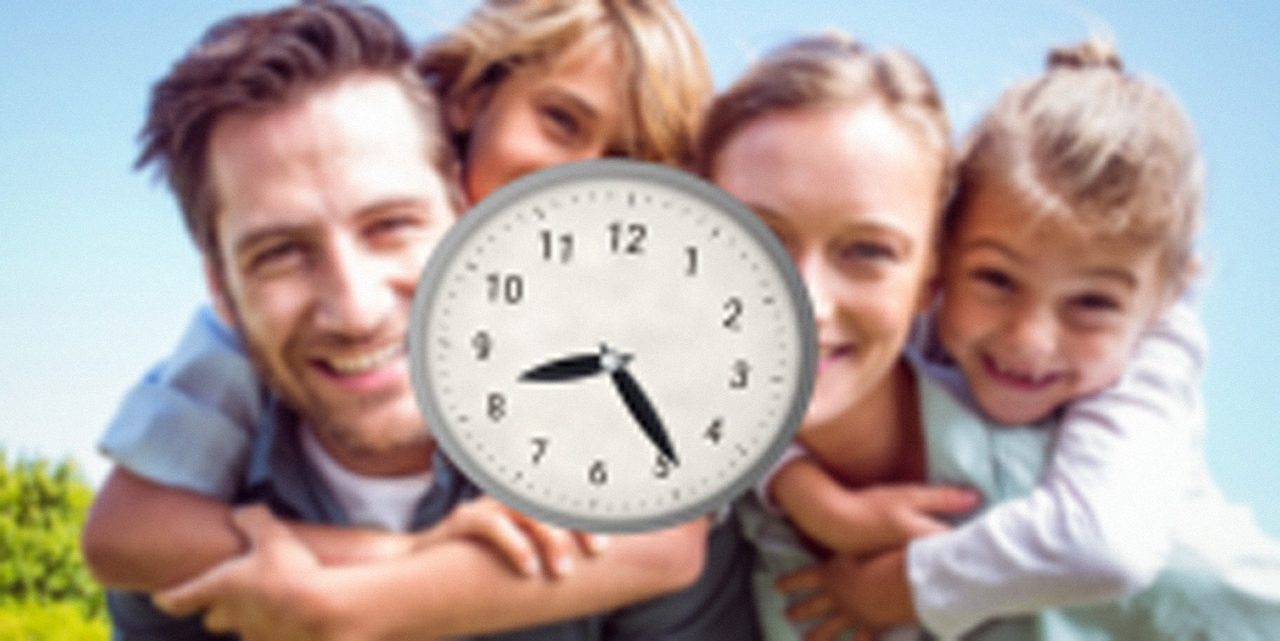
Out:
8.24
